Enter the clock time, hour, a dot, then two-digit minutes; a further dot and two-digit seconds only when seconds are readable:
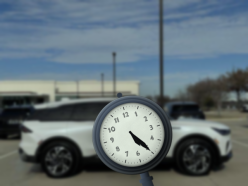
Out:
5.25
